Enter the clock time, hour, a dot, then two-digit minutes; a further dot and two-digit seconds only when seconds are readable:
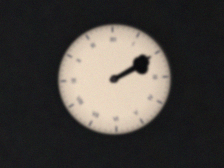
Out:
2.10
